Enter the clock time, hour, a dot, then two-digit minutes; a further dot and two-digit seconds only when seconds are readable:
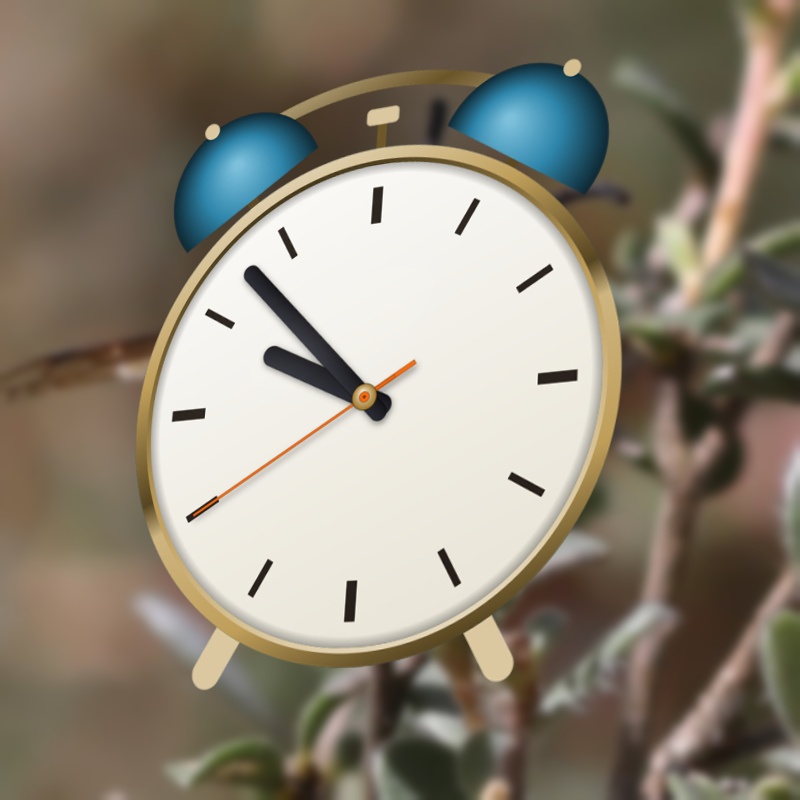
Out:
9.52.40
